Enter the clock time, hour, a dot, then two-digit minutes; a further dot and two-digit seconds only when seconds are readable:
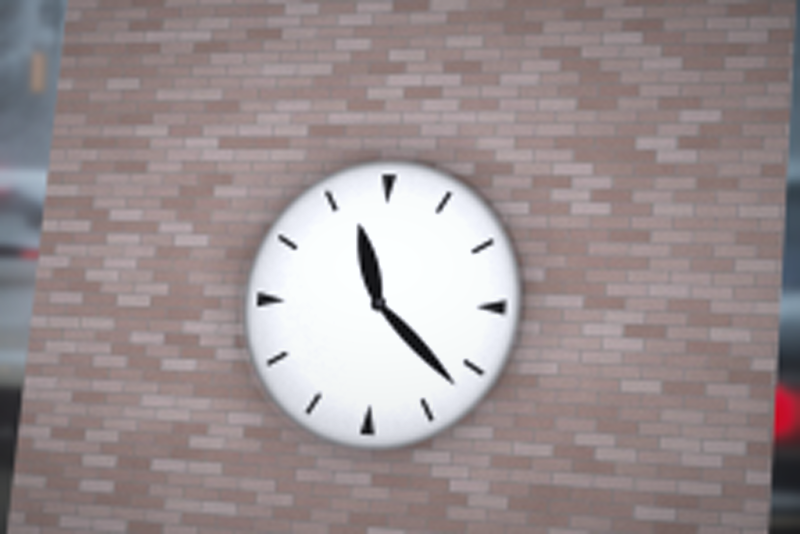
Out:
11.22
